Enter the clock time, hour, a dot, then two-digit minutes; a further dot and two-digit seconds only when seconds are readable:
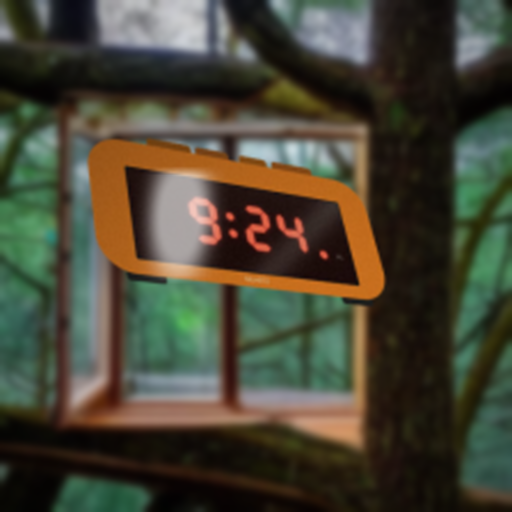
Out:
9.24
